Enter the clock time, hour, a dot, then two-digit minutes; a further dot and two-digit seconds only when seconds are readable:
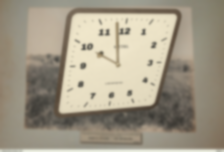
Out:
9.58
